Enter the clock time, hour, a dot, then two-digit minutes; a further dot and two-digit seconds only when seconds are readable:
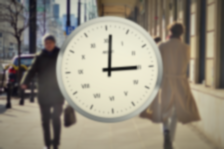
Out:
3.01
